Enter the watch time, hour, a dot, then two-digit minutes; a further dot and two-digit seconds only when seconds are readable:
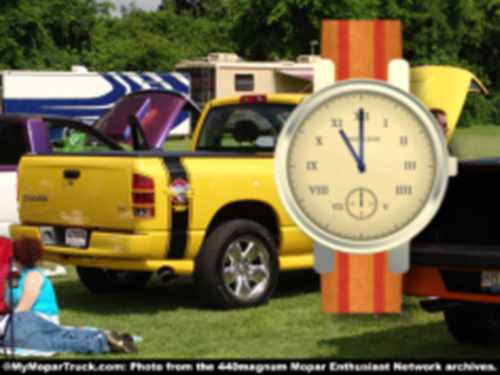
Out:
11.00
